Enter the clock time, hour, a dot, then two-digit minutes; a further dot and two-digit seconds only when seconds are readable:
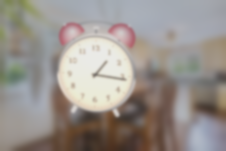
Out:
1.16
